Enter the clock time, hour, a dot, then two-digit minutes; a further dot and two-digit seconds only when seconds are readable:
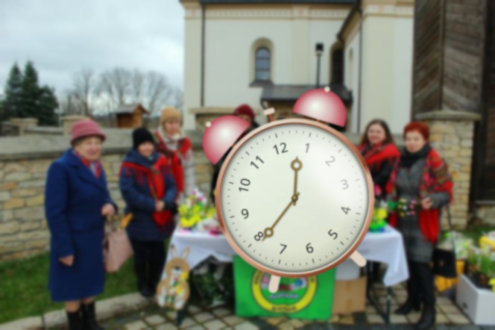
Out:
12.39
